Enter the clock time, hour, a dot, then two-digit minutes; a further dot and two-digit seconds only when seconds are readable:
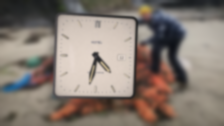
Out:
4.32
